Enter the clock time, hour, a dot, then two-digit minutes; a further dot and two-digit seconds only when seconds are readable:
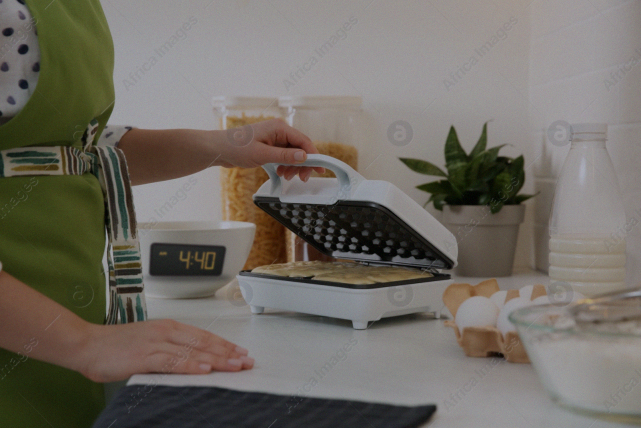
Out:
4.40
